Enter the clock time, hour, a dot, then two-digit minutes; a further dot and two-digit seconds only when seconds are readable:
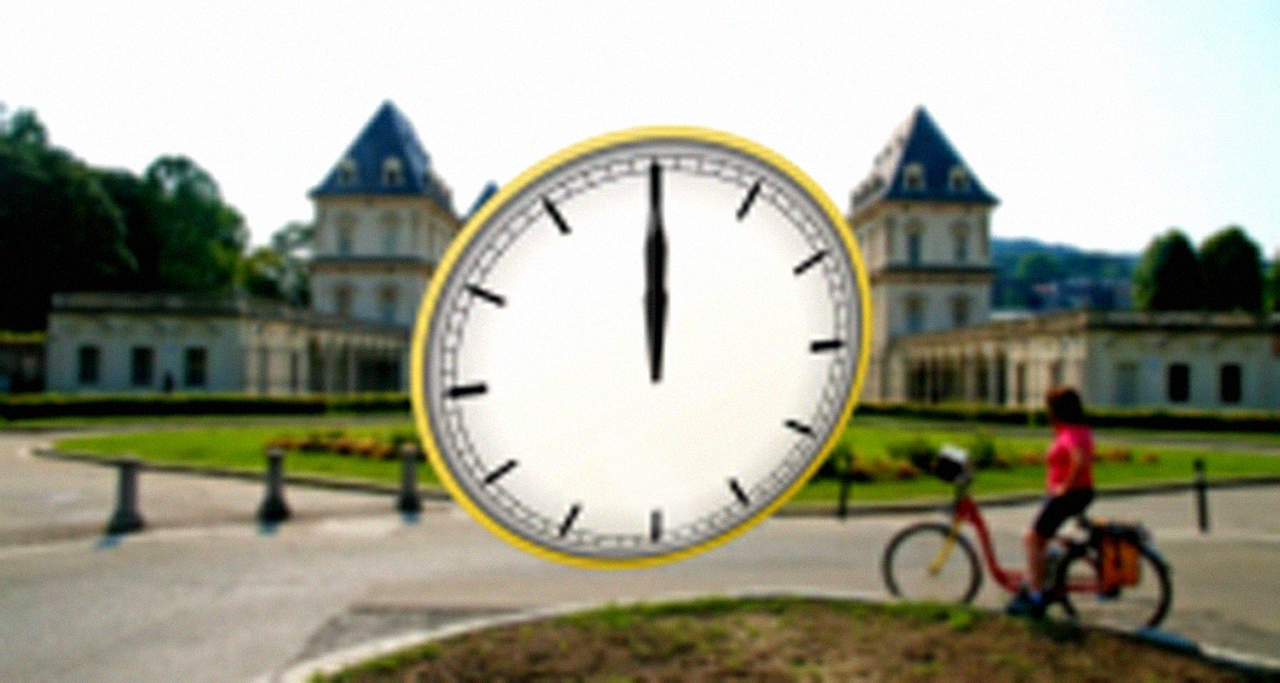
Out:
12.00
